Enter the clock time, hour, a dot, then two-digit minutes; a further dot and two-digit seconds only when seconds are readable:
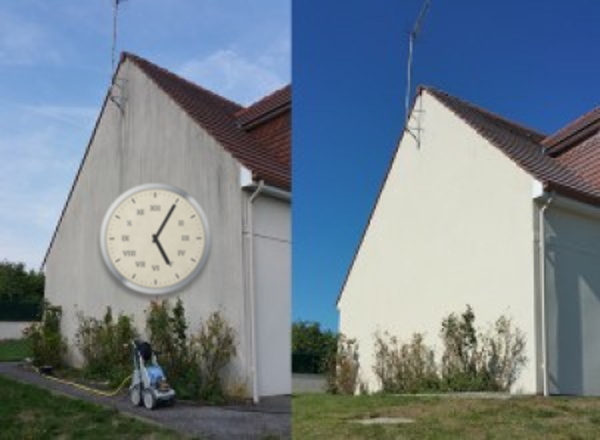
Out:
5.05
